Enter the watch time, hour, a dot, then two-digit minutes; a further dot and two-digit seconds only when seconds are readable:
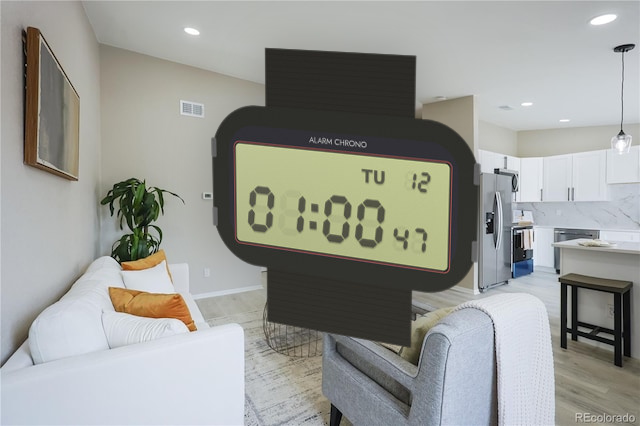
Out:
1.00.47
